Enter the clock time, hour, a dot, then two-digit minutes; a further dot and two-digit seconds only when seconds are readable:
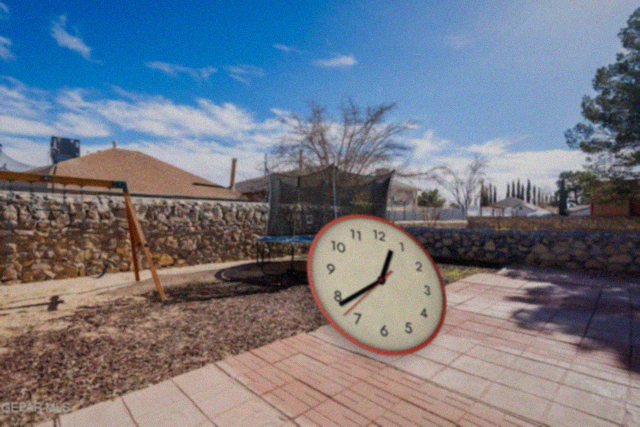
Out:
12.38.37
